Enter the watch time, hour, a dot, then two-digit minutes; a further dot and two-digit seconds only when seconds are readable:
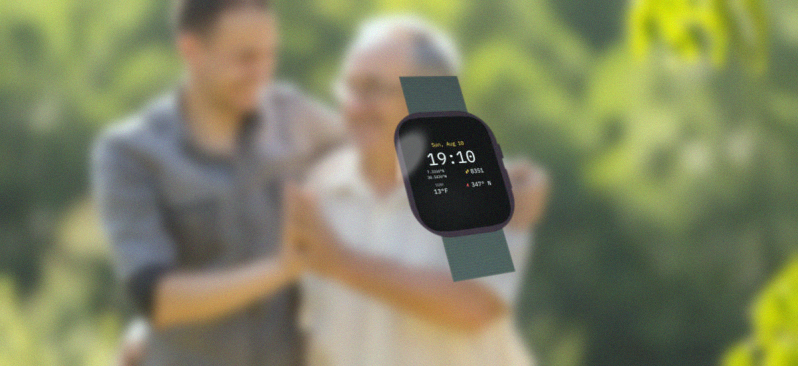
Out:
19.10
